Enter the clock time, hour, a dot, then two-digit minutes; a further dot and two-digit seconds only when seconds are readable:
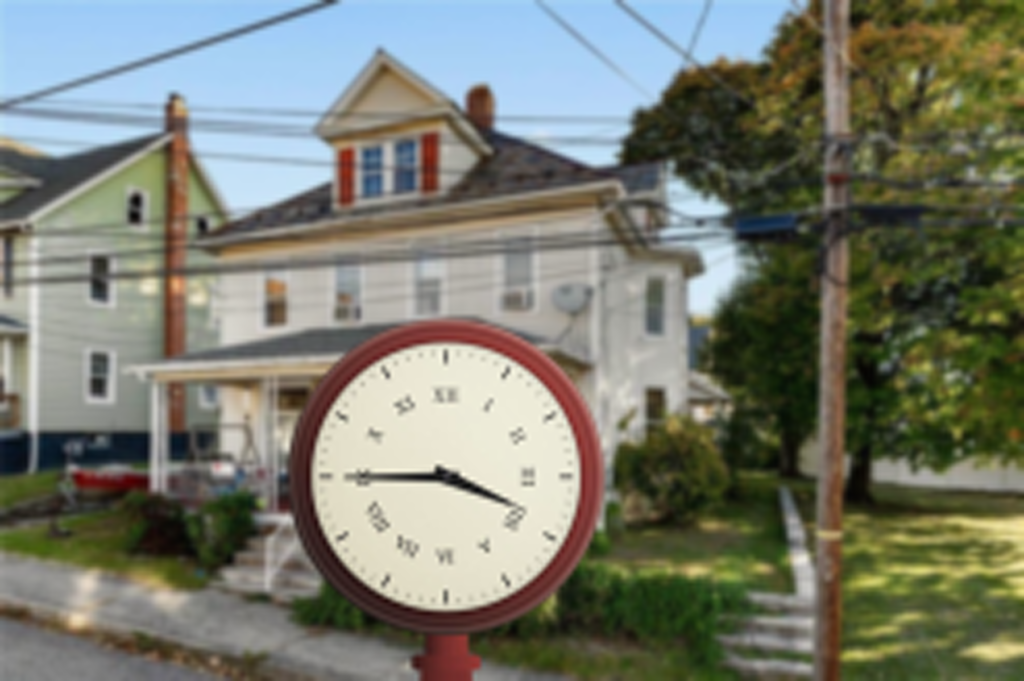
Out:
3.45
